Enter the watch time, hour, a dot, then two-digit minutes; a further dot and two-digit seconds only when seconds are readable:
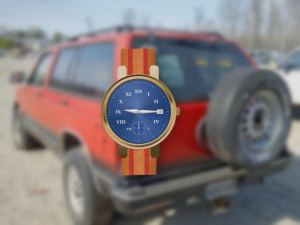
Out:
9.15
